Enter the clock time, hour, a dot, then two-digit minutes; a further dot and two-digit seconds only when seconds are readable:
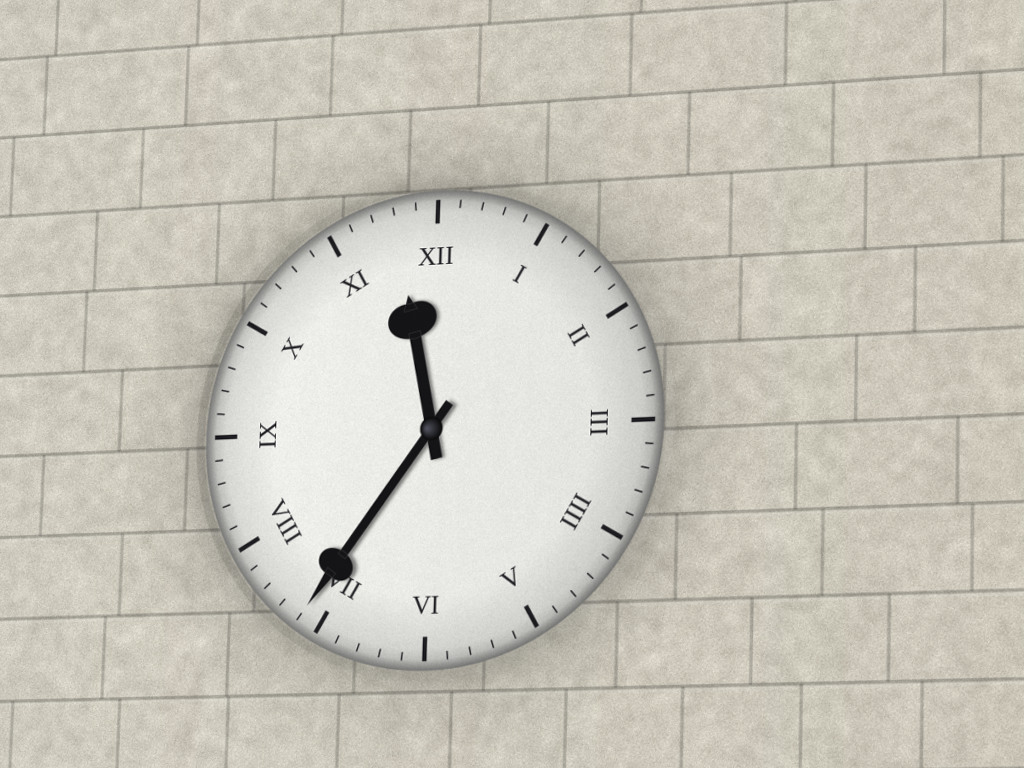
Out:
11.36
